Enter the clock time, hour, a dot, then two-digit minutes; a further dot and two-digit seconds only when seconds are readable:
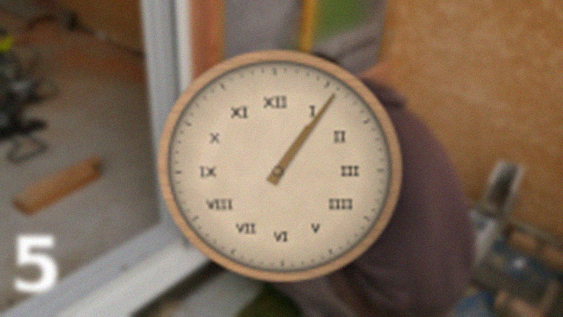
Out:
1.06
